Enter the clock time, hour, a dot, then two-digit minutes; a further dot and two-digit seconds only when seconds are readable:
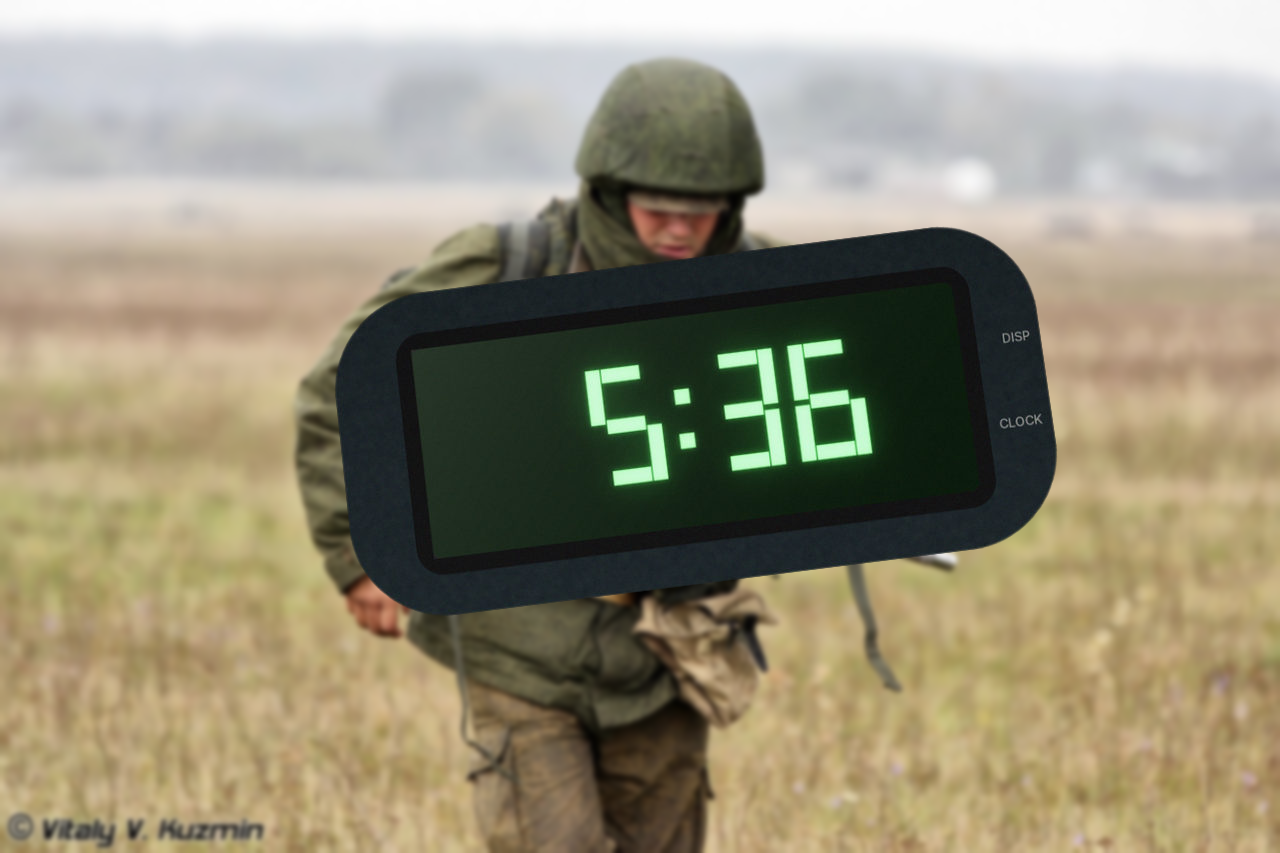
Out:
5.36
